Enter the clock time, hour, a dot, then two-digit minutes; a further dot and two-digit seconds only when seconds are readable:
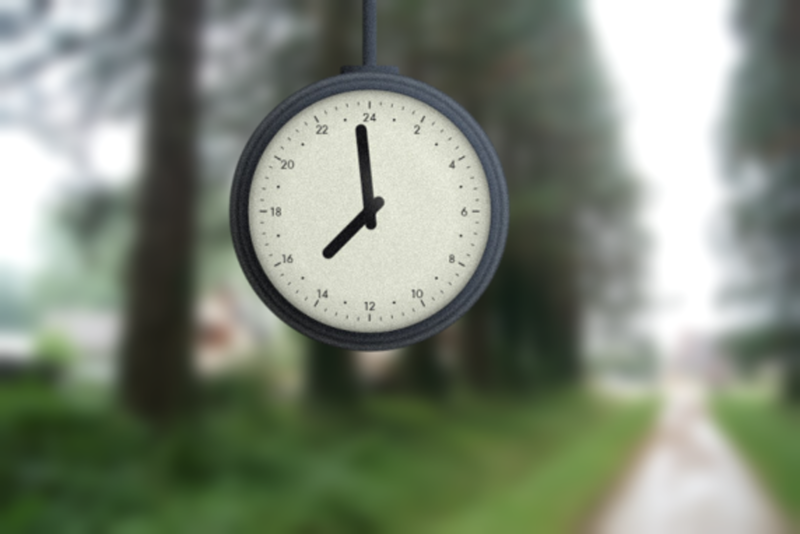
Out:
14.59
